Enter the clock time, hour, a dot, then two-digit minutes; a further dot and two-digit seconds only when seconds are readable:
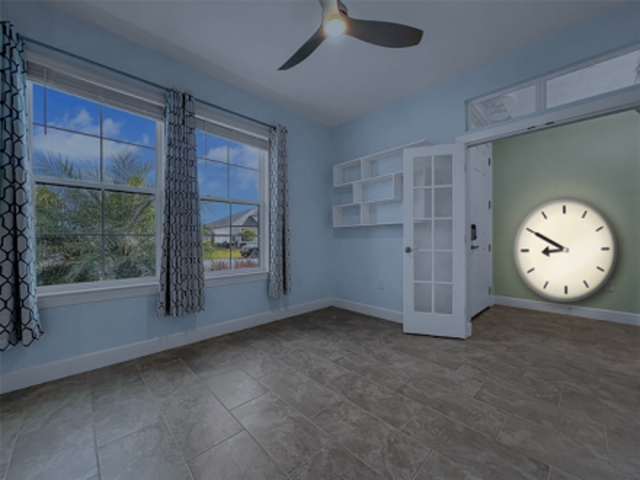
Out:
8.50
